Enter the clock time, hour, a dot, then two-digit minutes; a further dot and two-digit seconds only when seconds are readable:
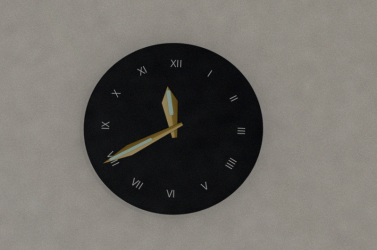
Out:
11.40
